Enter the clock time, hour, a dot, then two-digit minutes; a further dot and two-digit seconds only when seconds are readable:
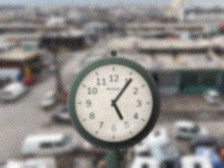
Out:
5.06
